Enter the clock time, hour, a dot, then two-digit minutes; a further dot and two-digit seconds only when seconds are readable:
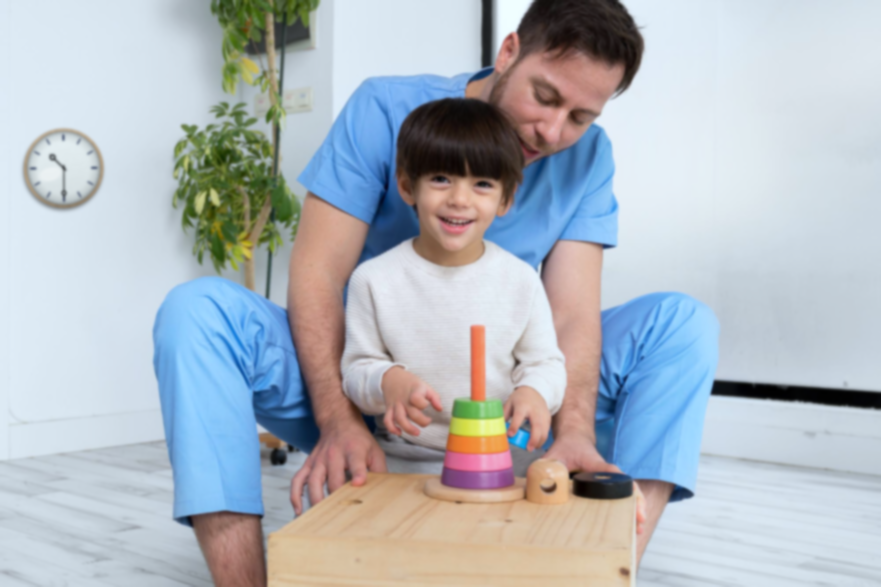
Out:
10.30
